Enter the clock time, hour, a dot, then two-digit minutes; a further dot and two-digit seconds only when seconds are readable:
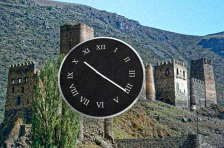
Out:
10.21
